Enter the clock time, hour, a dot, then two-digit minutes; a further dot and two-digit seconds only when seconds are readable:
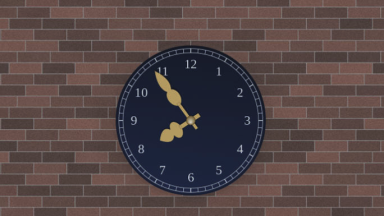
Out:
7.54
